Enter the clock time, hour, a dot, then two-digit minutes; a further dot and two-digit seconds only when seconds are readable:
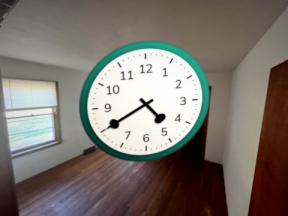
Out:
4.40
